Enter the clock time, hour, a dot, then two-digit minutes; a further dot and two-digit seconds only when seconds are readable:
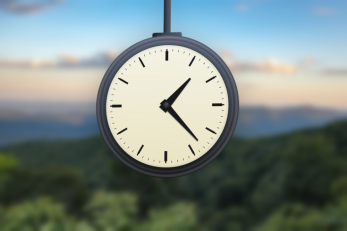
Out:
1.23
